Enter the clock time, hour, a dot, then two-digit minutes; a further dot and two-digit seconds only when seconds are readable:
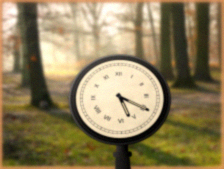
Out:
5.20
